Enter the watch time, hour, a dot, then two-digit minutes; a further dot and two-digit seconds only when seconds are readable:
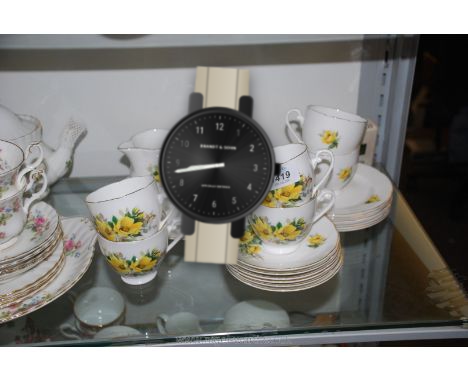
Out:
8.43
